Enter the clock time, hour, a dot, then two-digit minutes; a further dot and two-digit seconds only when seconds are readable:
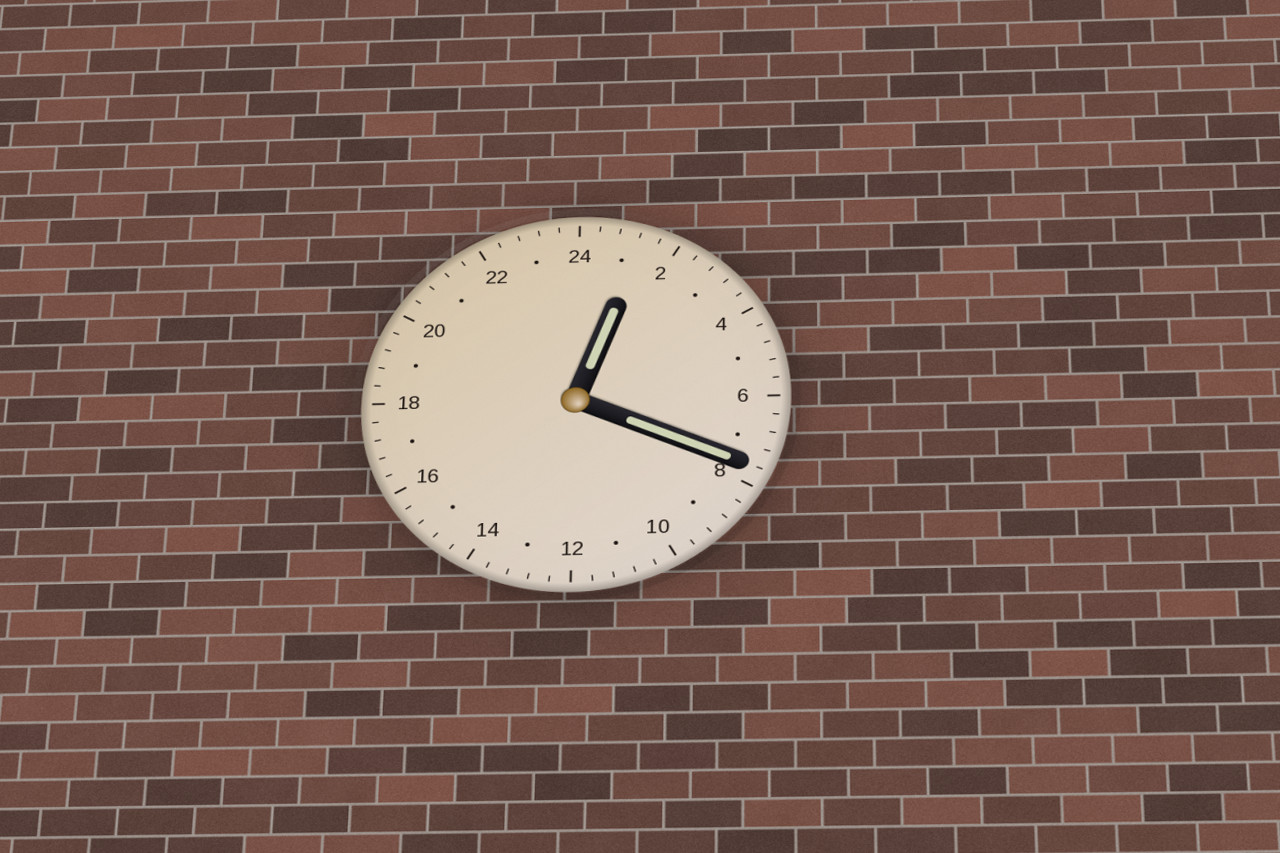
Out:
1.19
